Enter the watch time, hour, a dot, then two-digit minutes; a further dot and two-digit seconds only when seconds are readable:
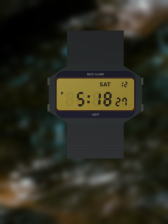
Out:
5.18.27
